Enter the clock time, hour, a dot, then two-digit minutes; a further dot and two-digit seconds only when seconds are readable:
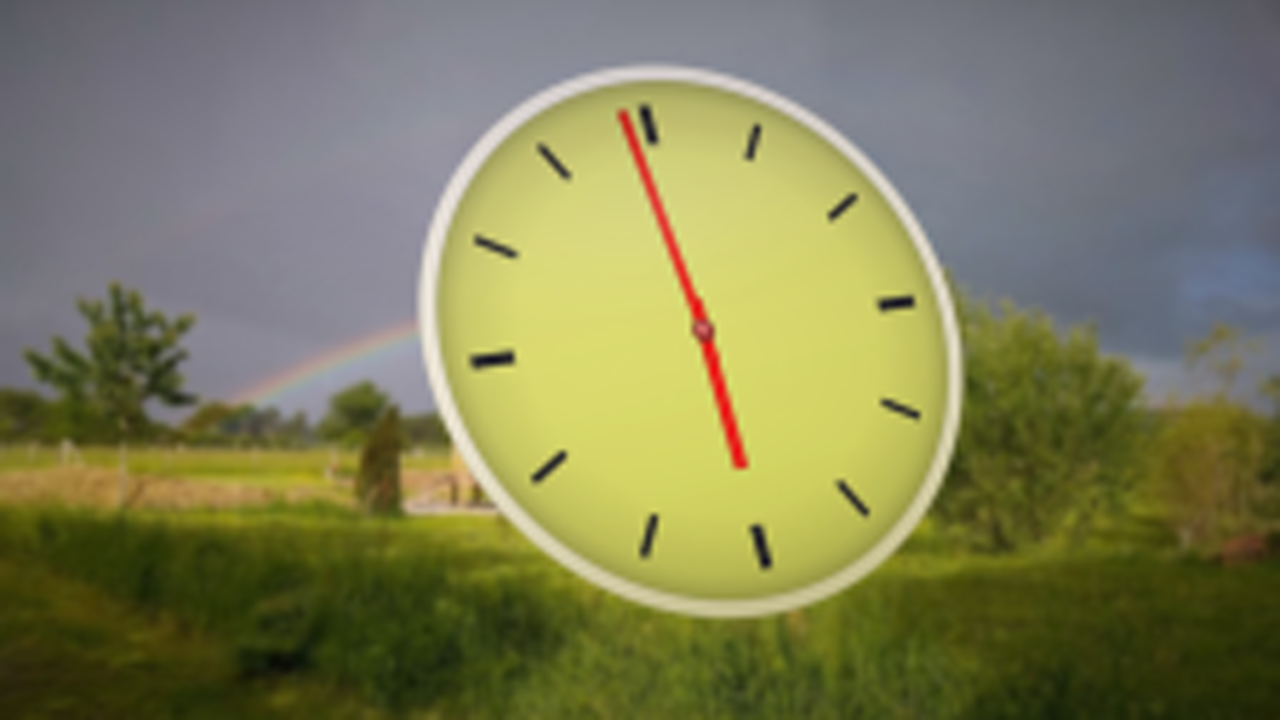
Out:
5.59
